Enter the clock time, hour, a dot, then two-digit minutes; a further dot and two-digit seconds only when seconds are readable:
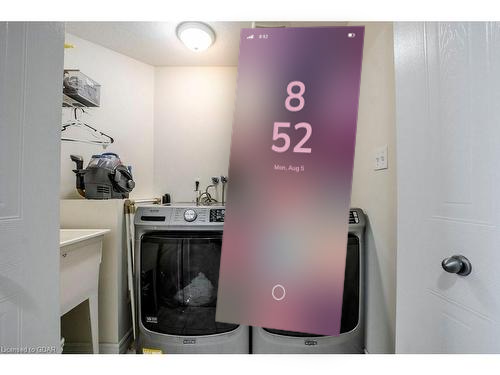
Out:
8.52
